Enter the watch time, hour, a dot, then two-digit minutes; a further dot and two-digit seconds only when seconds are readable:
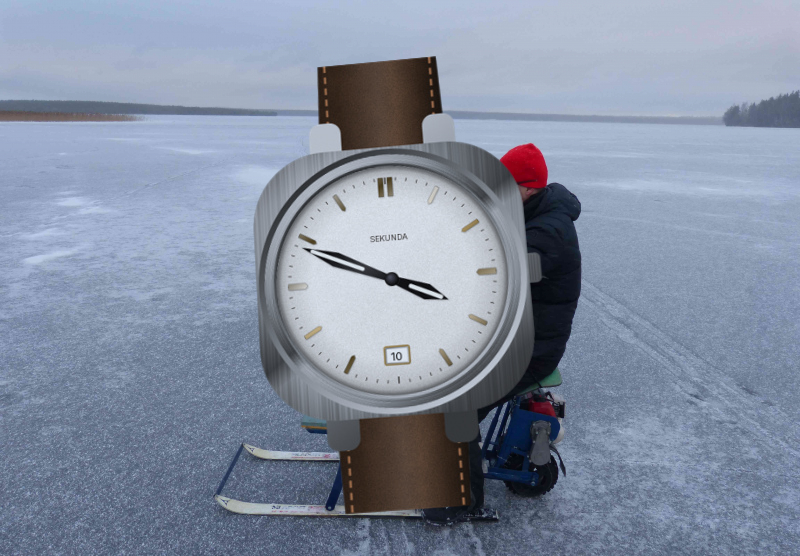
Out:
3.49
